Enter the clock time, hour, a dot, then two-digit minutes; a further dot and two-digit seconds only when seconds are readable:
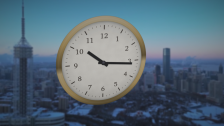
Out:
10.16
